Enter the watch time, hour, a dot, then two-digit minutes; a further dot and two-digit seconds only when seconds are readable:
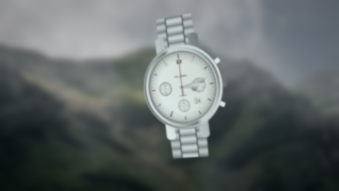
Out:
3.13
